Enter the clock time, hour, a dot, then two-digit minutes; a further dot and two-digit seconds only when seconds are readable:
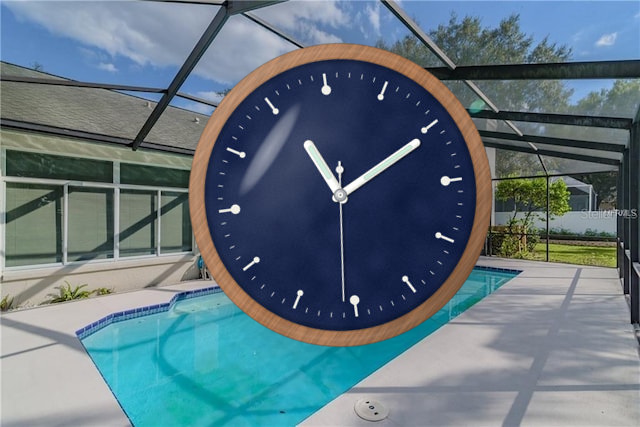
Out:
11.10.31
